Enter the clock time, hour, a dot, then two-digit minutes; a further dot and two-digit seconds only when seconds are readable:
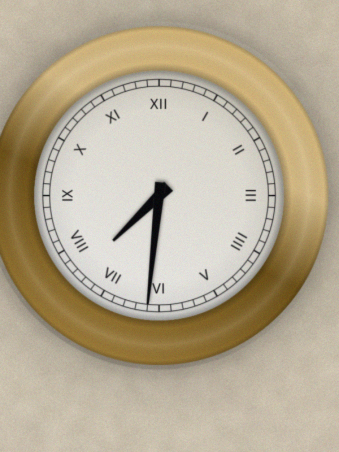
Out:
7.31
